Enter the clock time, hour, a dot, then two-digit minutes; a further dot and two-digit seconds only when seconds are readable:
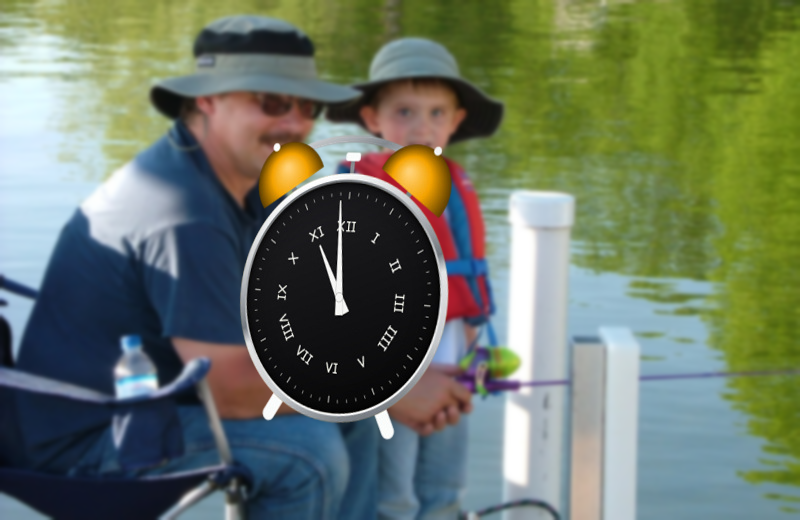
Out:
10.59
